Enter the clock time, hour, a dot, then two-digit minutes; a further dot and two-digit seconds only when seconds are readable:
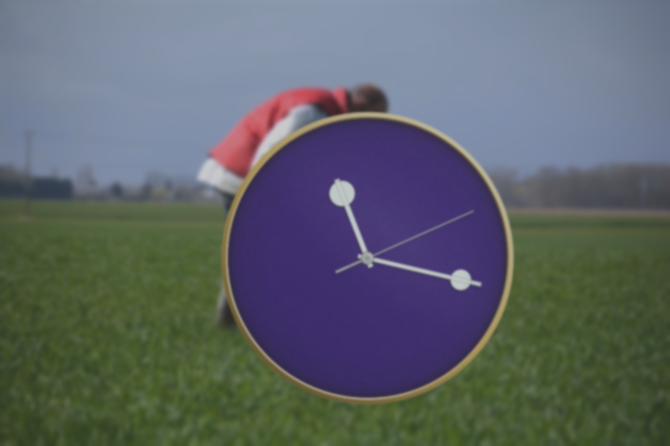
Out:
11.17.11
